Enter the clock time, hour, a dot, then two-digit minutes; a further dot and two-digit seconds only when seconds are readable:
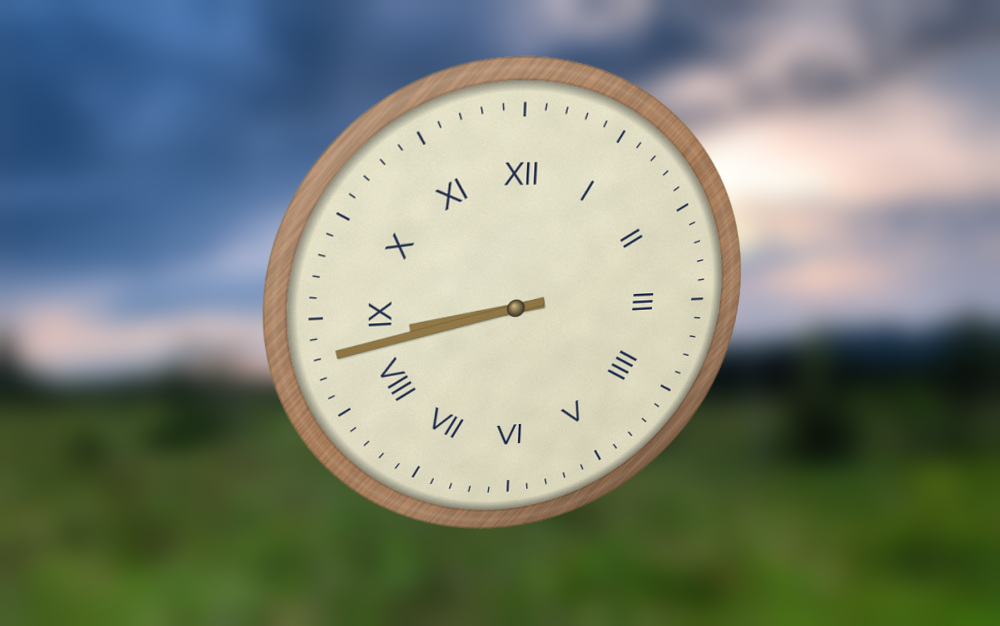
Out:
8.43
